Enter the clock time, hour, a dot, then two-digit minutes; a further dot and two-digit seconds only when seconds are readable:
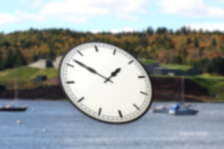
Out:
1.52
